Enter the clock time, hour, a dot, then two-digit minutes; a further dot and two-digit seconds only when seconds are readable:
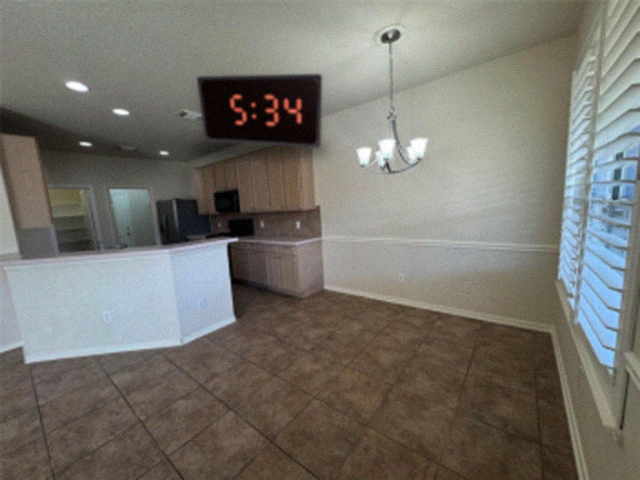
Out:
5.34
